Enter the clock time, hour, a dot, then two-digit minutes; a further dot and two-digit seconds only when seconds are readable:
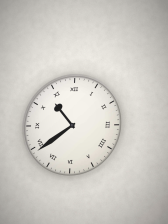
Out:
10.39
